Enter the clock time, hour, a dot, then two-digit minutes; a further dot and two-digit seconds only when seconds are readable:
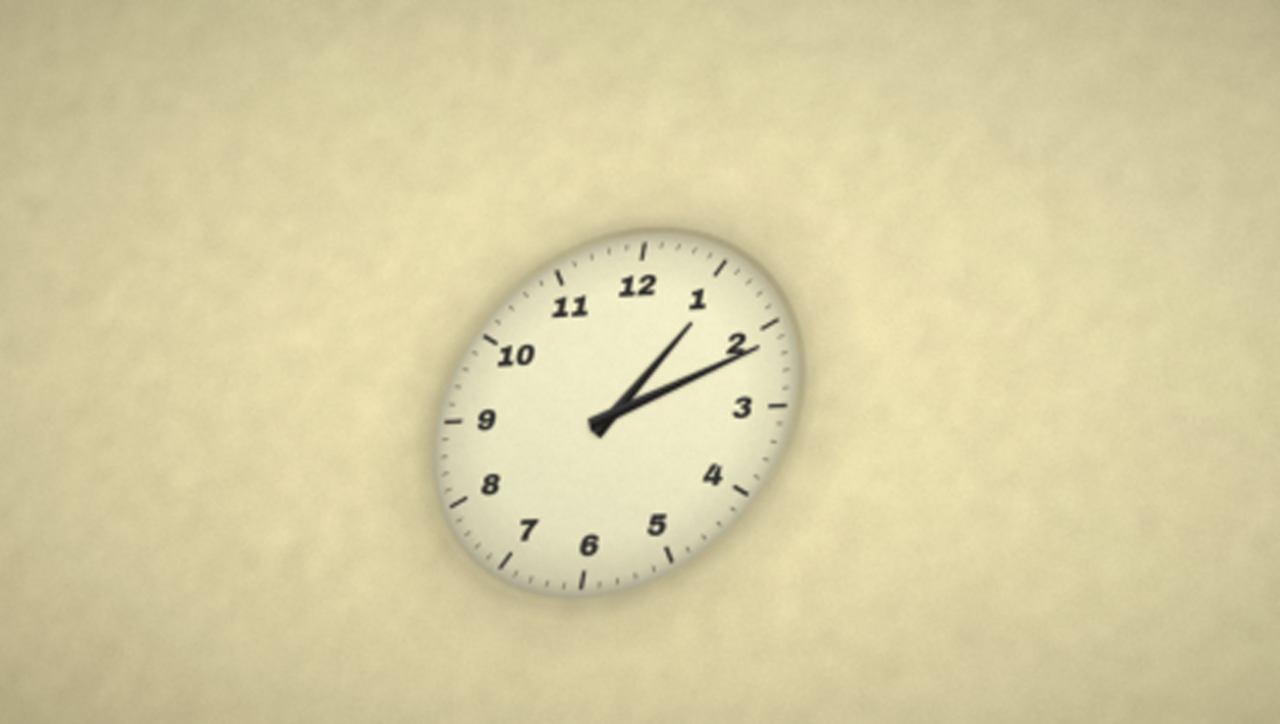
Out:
1.11
